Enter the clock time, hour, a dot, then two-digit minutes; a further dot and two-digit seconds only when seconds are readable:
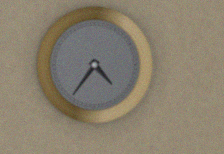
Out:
4.36
